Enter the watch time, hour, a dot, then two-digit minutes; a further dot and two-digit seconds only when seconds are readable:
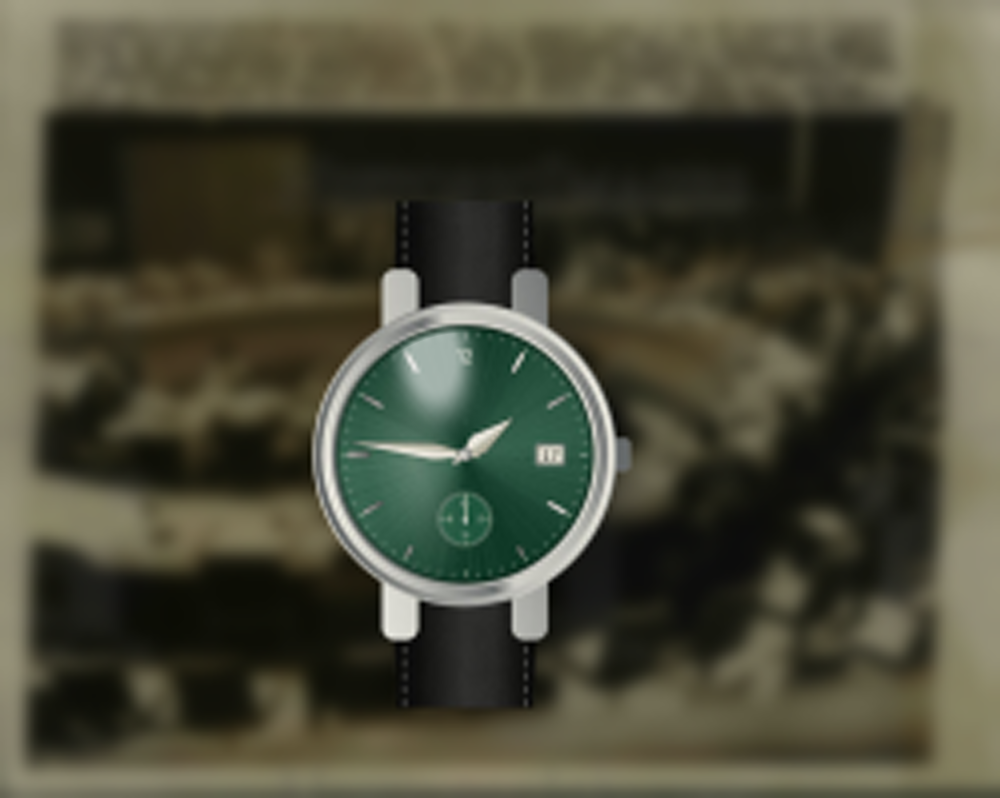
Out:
1.46
